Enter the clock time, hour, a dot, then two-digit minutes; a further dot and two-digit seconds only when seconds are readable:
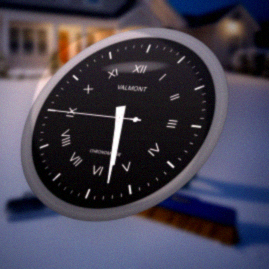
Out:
5.27.45
